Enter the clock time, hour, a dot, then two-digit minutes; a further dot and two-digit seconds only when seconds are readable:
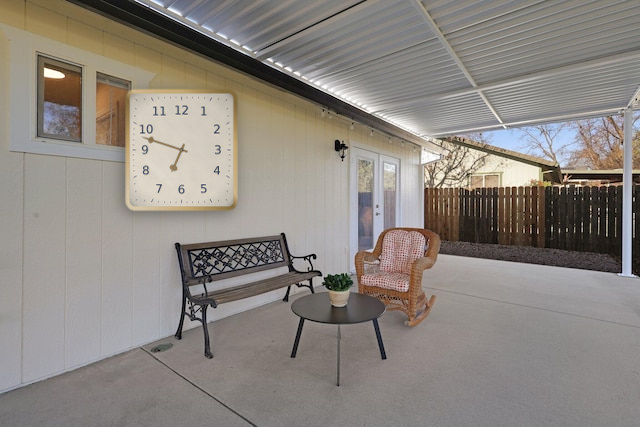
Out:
6.48
